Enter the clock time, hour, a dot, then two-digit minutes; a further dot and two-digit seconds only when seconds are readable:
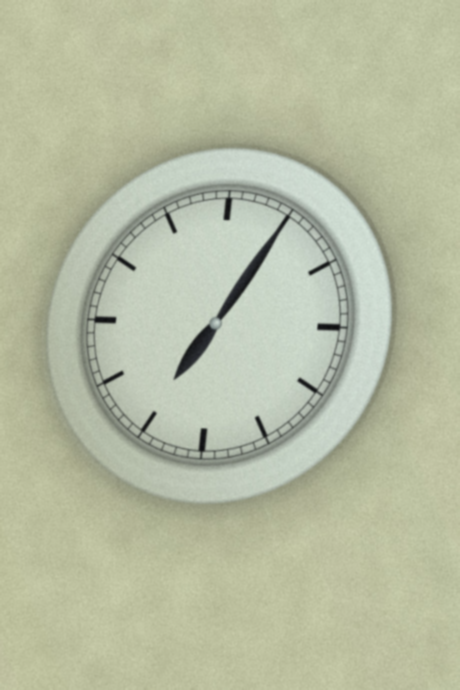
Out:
7.05
